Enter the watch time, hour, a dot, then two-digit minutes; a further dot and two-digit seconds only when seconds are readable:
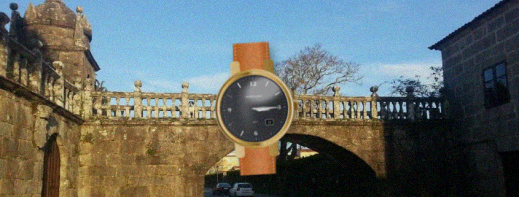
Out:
3.15
